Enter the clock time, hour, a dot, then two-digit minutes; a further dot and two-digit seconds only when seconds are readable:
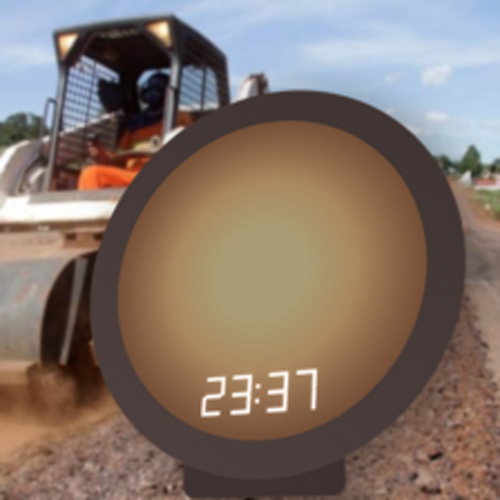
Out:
23.37
